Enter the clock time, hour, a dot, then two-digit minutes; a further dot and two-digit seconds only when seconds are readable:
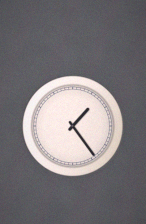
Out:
1.24
